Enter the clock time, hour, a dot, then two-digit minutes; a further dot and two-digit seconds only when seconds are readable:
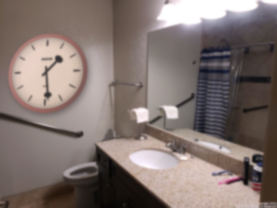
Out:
1.29
